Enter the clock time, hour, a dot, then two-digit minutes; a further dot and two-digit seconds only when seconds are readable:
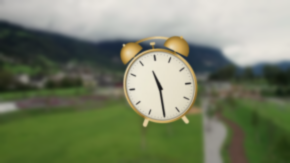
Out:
11.30
